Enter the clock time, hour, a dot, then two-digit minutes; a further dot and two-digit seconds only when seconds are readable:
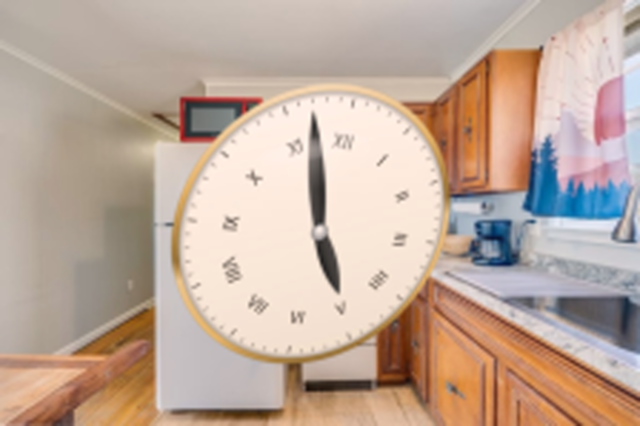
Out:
4.57
